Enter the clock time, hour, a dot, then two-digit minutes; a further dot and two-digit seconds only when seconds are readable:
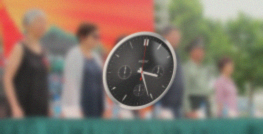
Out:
3.26
